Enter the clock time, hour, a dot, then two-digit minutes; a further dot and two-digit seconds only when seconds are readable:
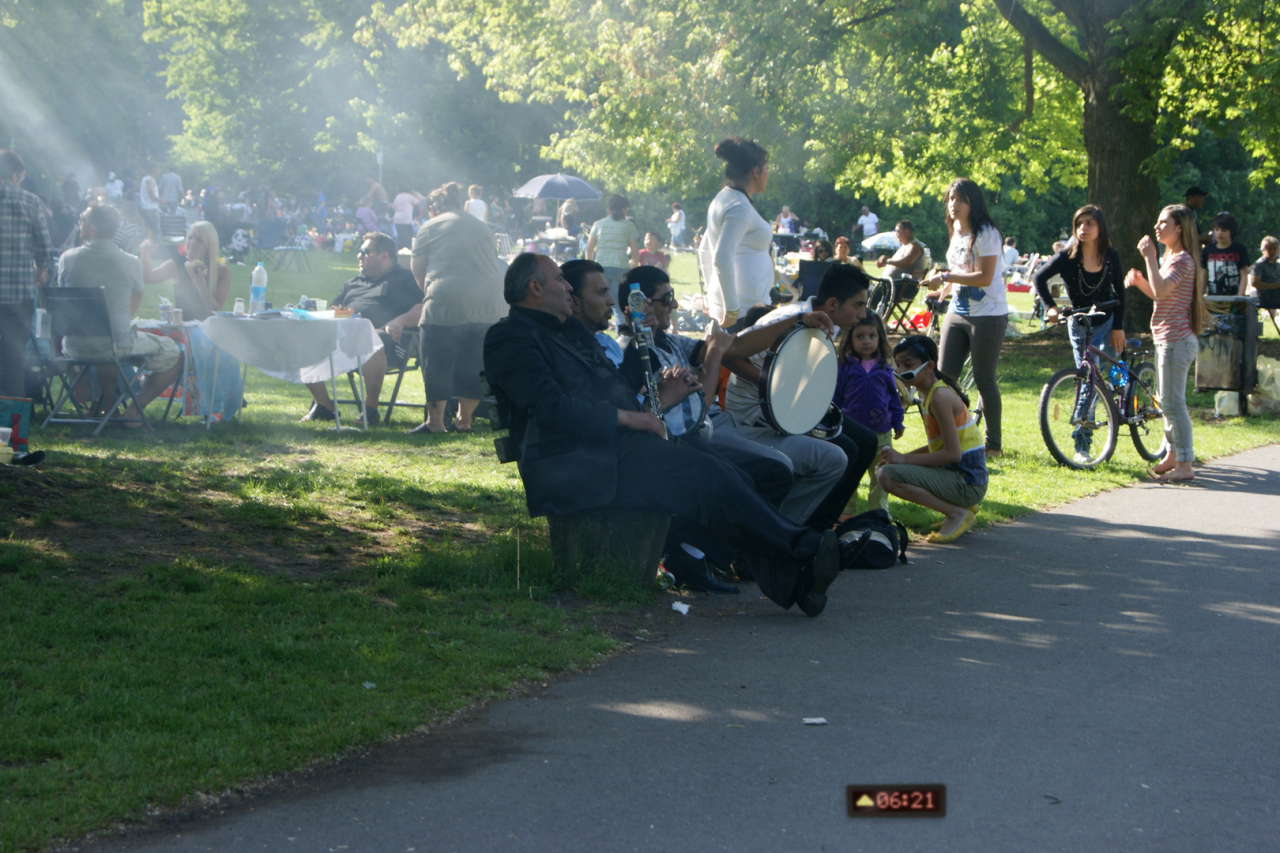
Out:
6.21
